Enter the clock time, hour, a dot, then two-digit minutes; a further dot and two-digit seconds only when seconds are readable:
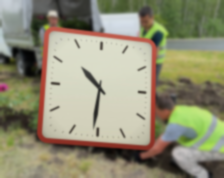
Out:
10.31
